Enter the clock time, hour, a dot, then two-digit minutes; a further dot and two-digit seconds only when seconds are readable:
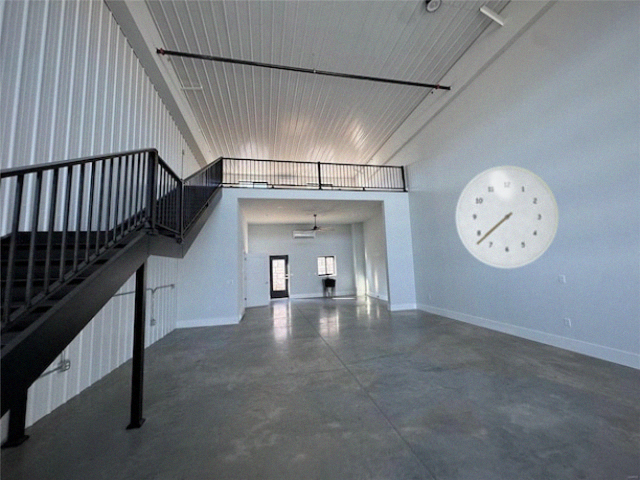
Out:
7.38
